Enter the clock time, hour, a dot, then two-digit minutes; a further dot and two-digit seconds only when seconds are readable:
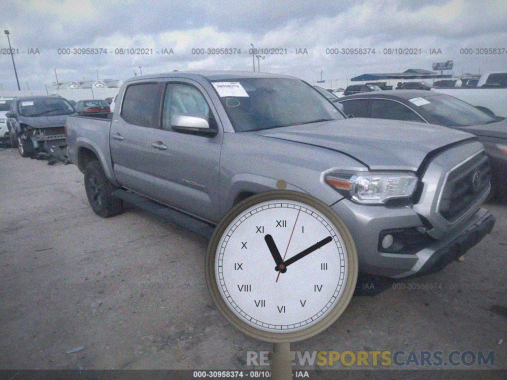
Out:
11.10.03
